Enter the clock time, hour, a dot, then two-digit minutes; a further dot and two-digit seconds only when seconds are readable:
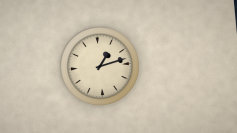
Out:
1.13
